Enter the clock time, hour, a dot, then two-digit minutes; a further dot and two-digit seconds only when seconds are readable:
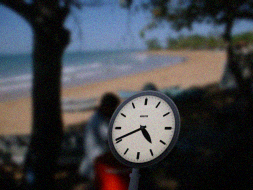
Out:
4.41
